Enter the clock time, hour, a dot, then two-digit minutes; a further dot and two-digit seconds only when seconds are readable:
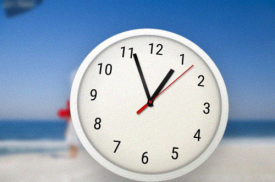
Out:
12.56.07
